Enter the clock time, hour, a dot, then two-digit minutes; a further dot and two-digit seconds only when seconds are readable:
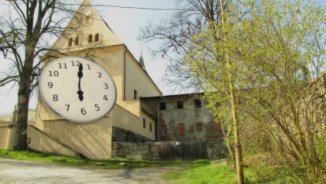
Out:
6.02
